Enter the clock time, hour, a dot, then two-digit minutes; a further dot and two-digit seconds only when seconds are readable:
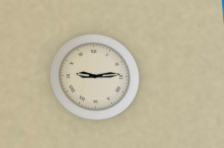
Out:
9.14
